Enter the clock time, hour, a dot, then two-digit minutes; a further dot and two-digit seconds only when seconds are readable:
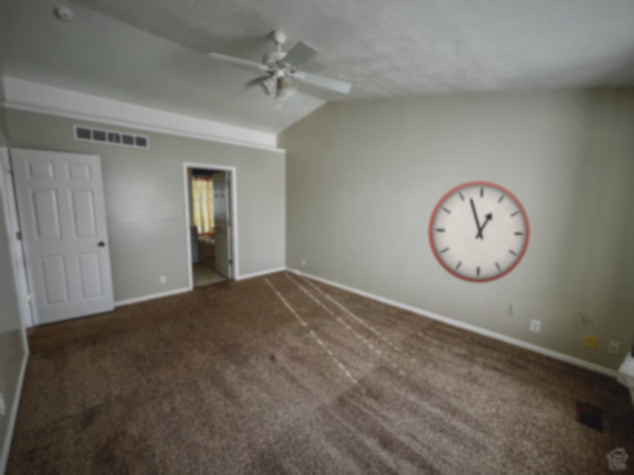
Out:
12.57
